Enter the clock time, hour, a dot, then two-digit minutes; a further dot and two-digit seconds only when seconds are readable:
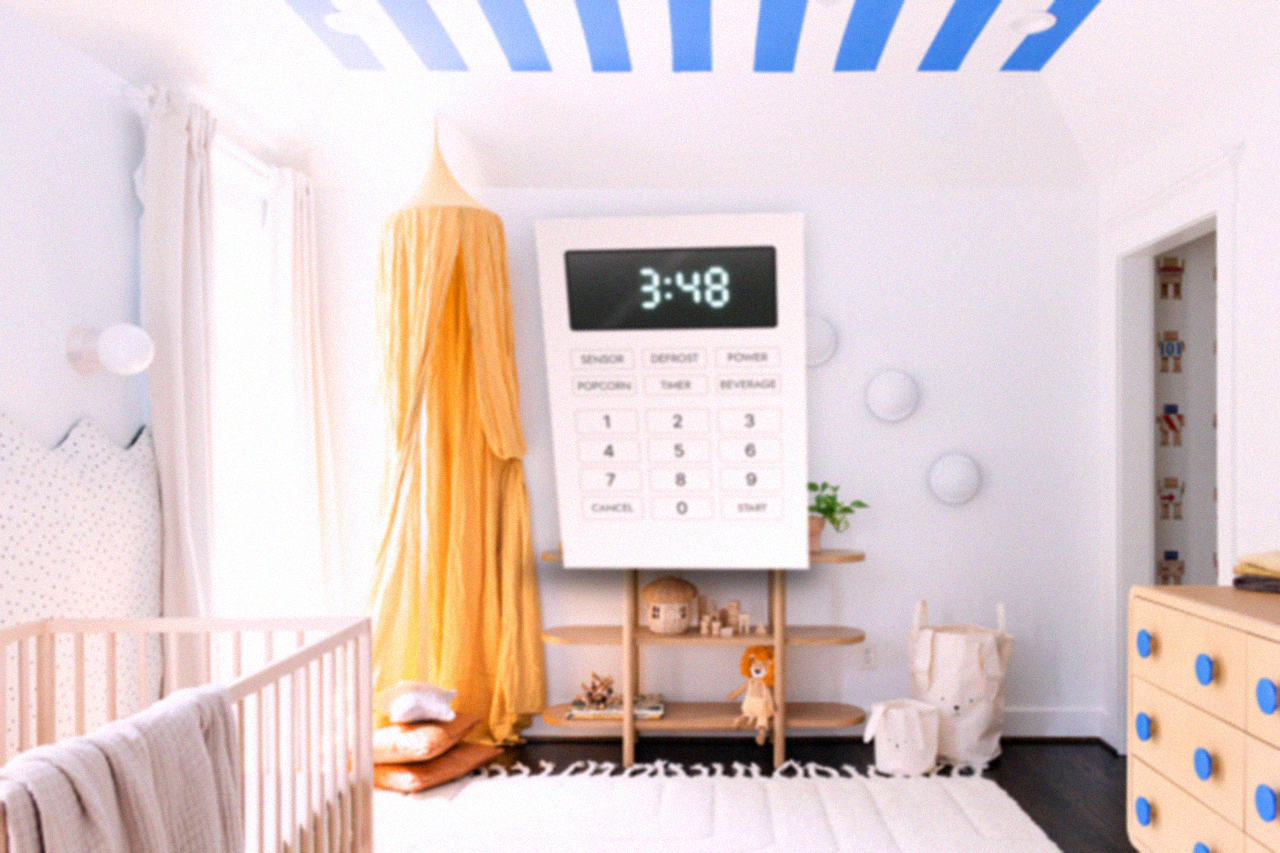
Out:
3.48
